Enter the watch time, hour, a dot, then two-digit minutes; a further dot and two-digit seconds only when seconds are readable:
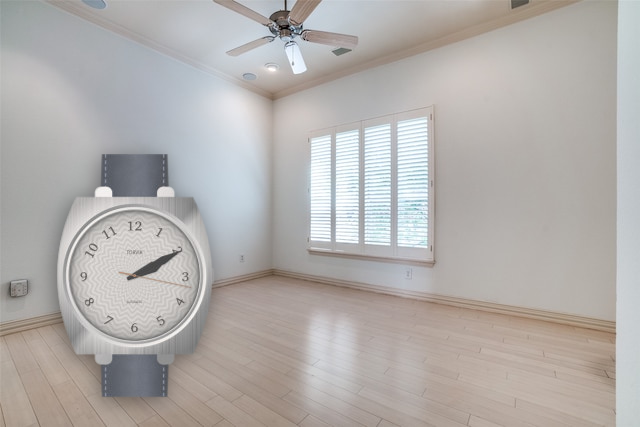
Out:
2.10.17
